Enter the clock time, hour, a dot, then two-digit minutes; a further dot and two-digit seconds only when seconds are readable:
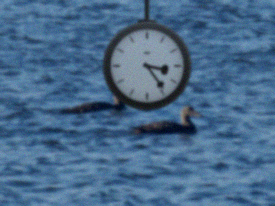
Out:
3.24
